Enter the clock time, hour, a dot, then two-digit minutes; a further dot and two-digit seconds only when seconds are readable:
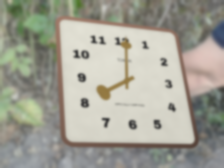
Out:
8.01
